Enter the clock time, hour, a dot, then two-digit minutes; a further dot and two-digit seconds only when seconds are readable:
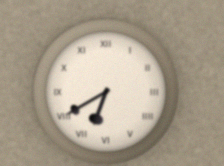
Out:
6.40
